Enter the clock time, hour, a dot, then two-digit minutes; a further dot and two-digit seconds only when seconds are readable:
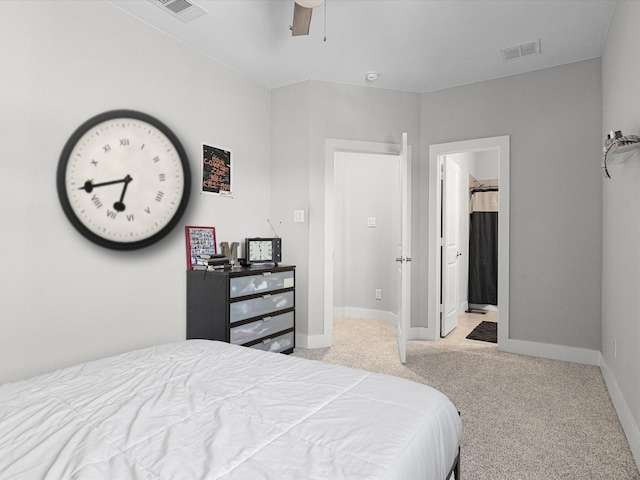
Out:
6.44
